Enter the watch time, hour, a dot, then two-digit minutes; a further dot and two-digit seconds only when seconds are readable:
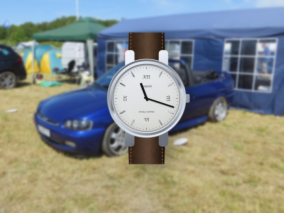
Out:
11.18
